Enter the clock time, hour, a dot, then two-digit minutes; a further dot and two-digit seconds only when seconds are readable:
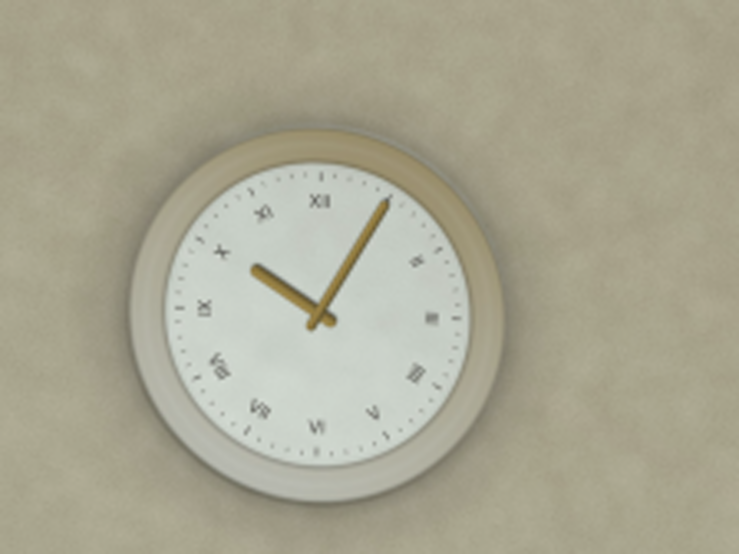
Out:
10.05
